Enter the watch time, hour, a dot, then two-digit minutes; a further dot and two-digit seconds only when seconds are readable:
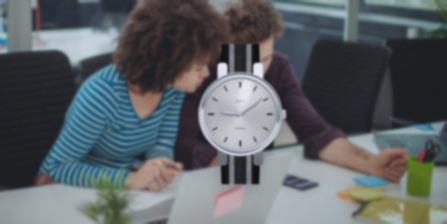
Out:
9.09
